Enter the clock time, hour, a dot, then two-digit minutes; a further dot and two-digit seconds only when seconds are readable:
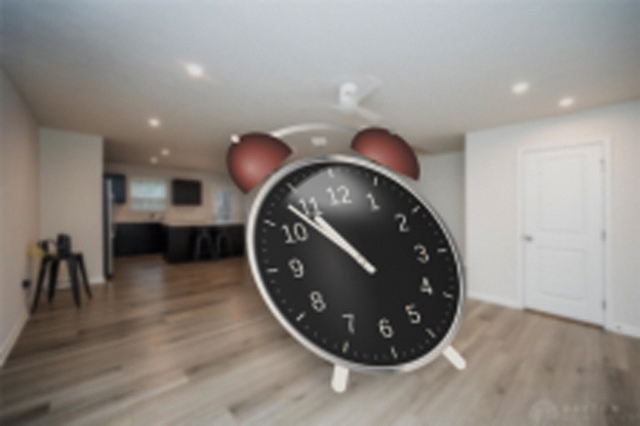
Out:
10.53
